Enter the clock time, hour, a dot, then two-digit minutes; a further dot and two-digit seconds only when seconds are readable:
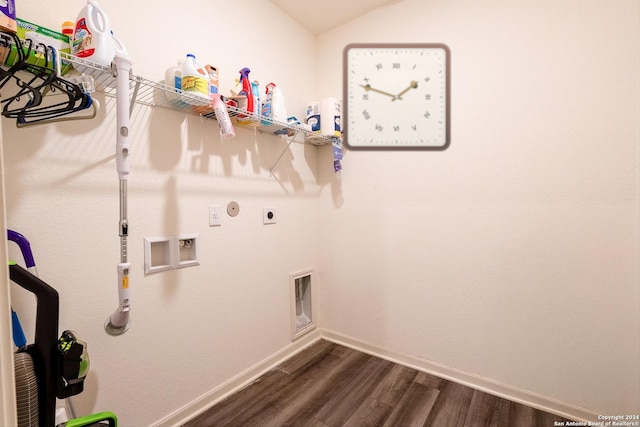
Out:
1.48
